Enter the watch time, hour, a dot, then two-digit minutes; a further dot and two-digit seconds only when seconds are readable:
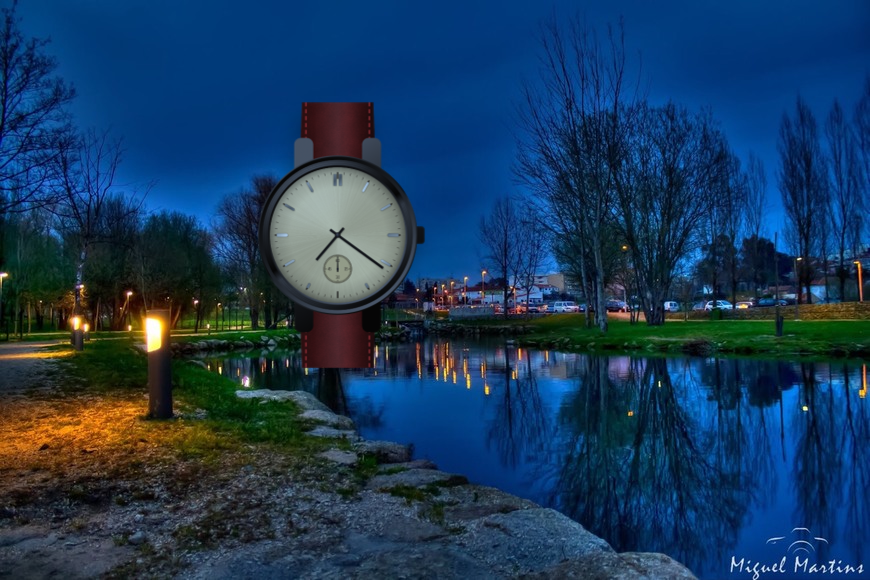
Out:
7.21
